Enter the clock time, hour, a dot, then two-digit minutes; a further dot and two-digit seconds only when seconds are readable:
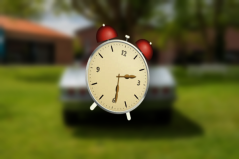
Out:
2.29
